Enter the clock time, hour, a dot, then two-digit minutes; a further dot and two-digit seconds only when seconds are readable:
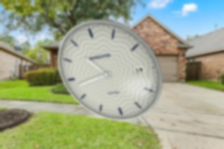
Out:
10.43
